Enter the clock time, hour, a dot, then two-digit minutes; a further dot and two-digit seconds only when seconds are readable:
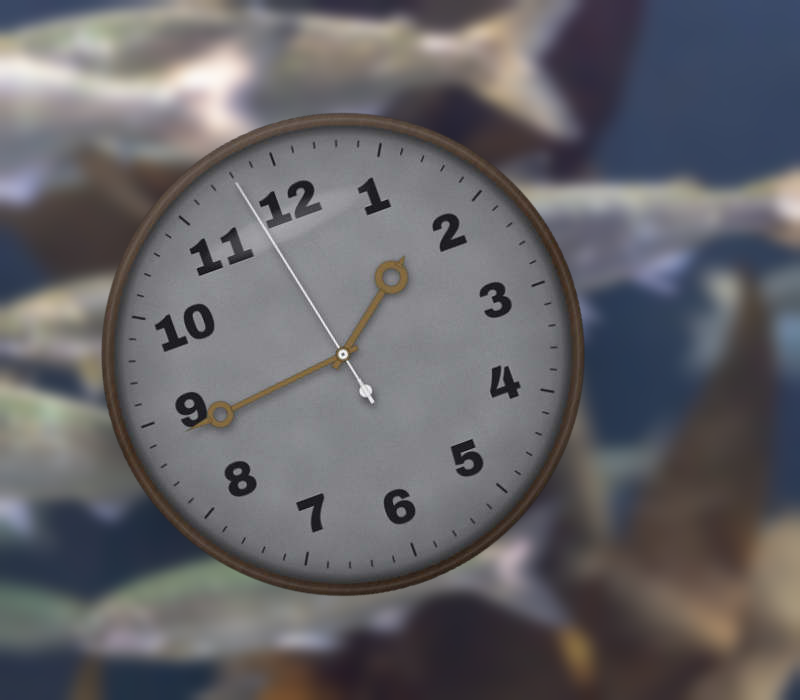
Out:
1.43.58
